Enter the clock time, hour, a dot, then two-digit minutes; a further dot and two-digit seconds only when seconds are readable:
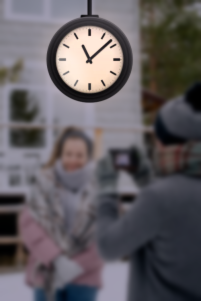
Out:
11.08
